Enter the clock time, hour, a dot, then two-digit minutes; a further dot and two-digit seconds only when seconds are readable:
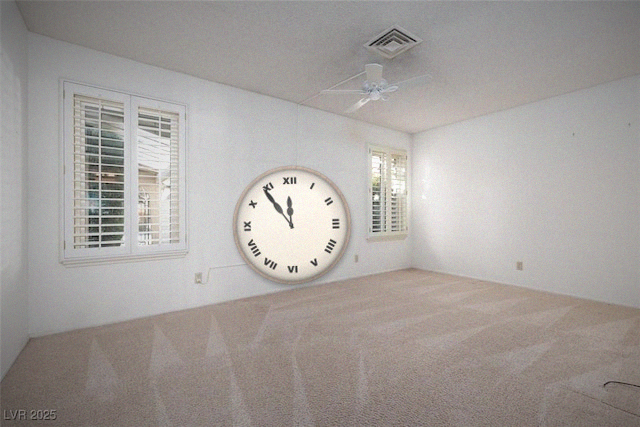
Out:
11.54
